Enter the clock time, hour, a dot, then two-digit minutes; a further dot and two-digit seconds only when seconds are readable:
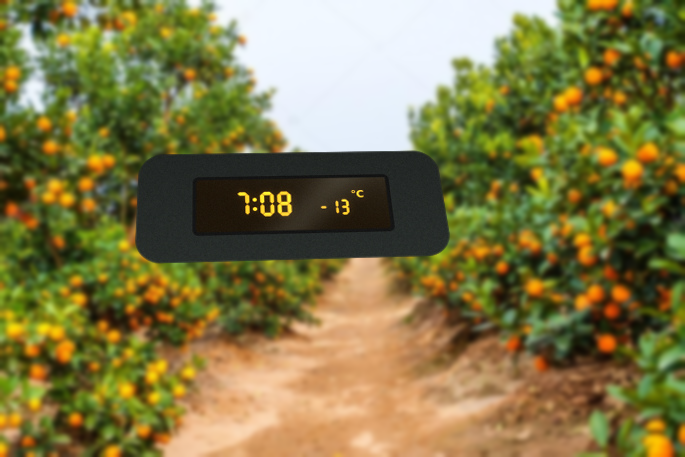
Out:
7.08
